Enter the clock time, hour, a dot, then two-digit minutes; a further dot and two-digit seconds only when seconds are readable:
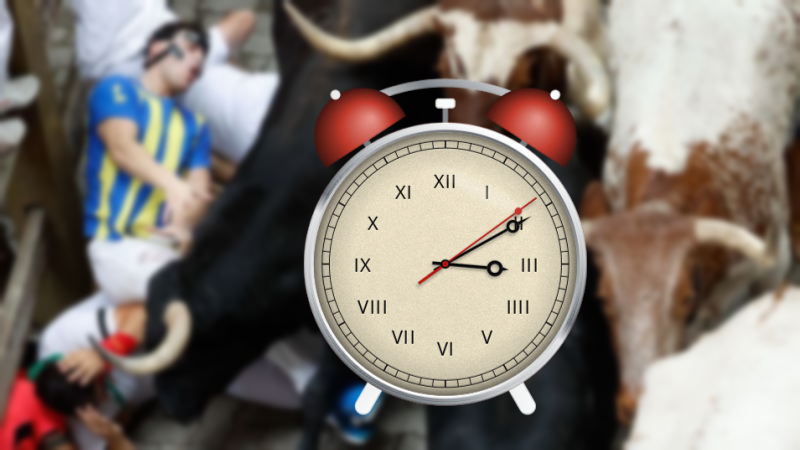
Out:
3.10.09
